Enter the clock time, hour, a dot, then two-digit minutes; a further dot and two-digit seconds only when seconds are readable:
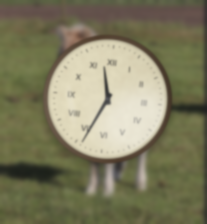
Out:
11.34
